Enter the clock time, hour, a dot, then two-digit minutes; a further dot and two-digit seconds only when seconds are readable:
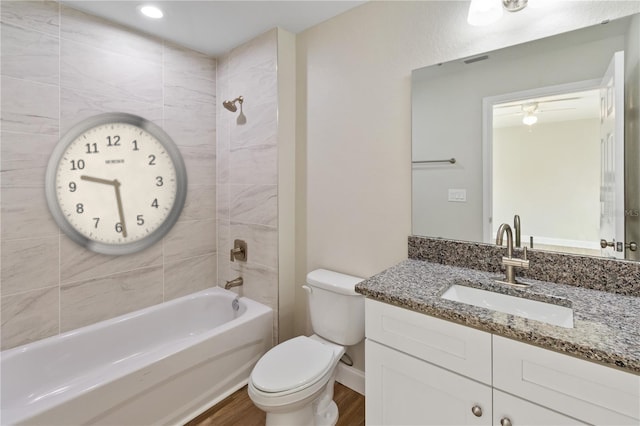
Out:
9.29
